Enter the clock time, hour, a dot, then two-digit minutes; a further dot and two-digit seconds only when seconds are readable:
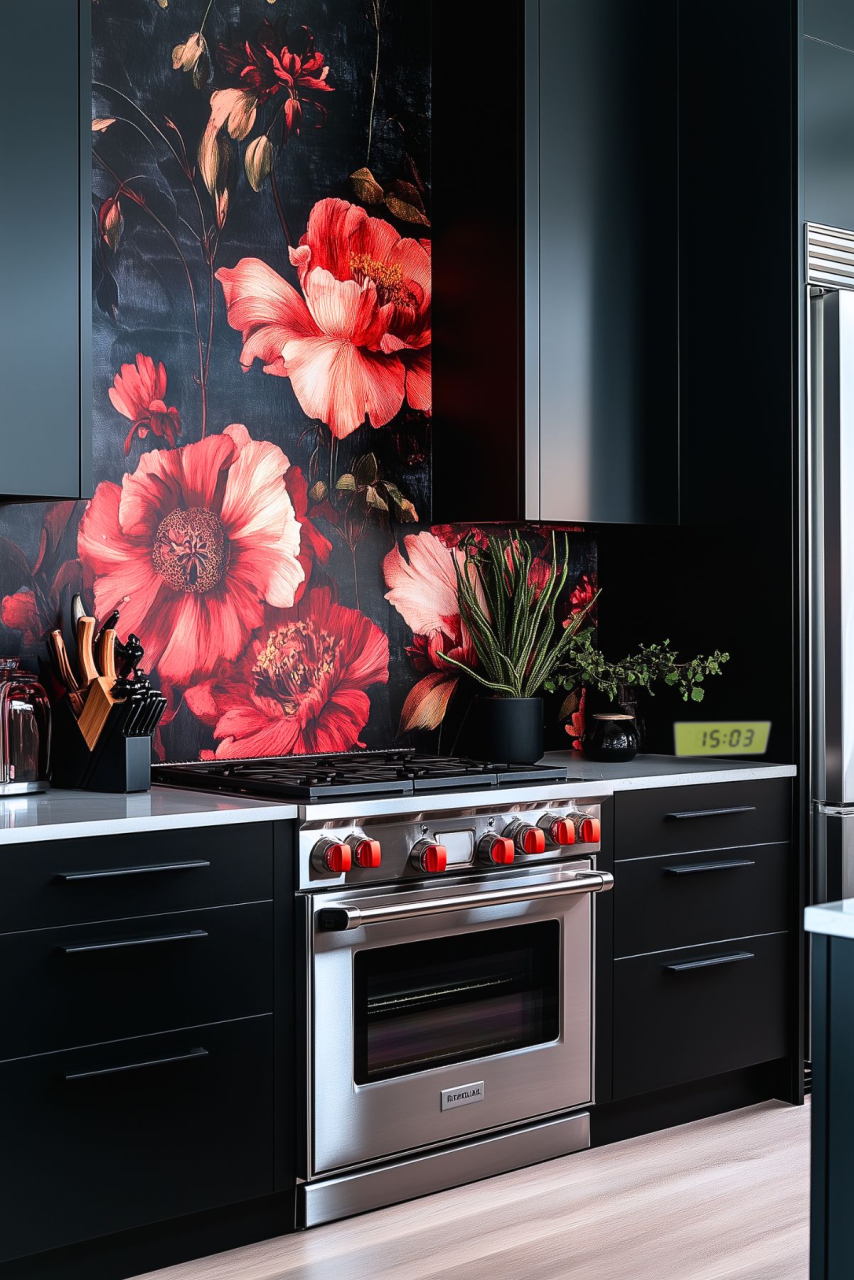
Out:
15.03
